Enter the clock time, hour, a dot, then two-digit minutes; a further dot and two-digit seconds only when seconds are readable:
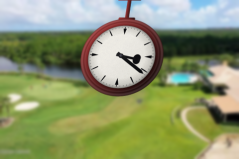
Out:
3.21
